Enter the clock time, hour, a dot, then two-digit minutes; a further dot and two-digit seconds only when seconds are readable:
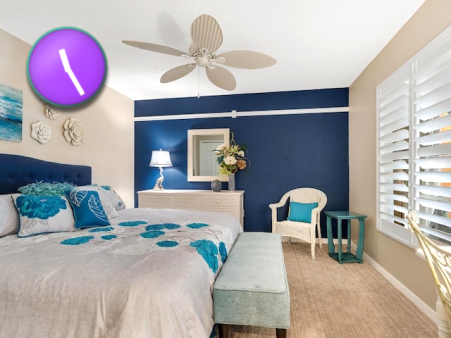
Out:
11.25
